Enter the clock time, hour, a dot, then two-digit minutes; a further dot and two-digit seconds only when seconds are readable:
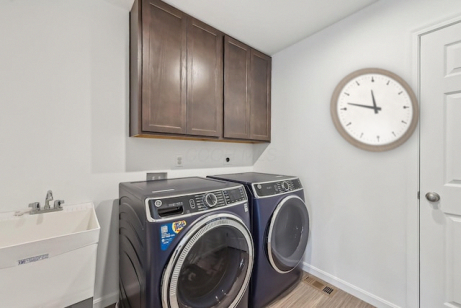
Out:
11.47
